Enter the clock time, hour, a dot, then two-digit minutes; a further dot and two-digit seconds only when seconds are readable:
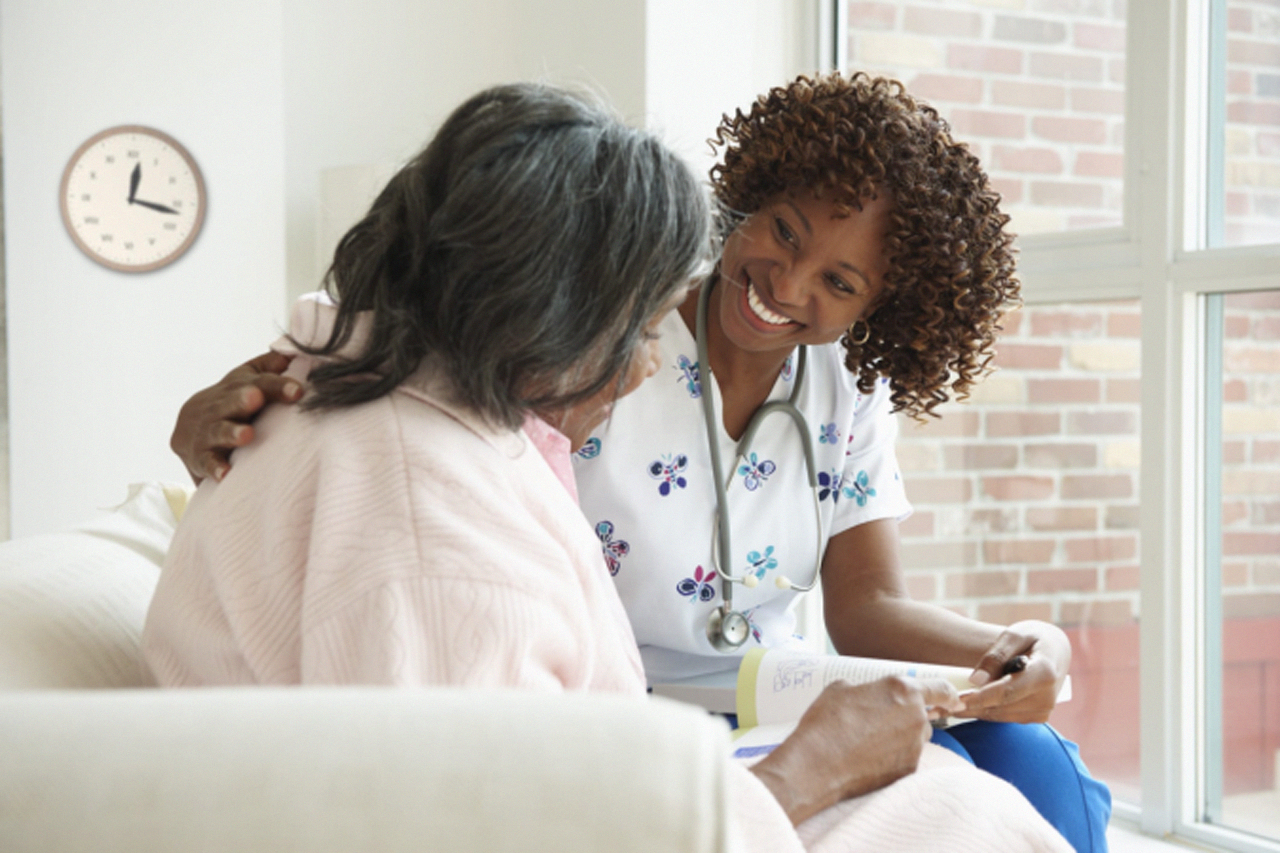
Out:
12.17
